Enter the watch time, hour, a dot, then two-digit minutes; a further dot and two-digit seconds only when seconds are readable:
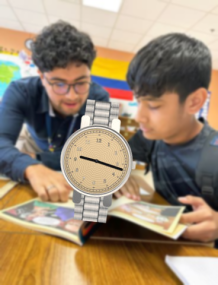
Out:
9.17
